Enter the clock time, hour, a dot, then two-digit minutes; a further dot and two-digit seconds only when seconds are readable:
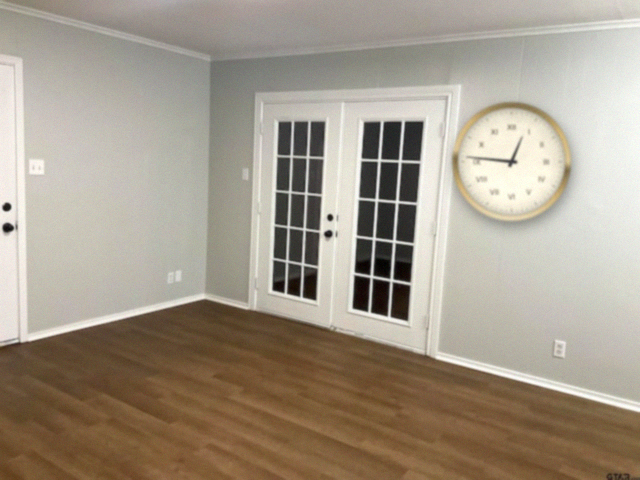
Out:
12.46
